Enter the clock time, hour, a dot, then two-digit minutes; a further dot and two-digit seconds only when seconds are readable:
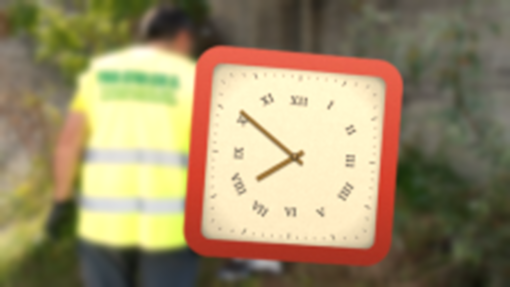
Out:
7.51
